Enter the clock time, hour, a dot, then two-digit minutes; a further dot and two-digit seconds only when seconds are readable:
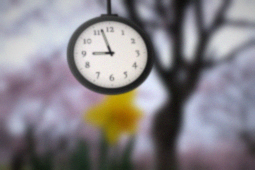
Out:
8.57
